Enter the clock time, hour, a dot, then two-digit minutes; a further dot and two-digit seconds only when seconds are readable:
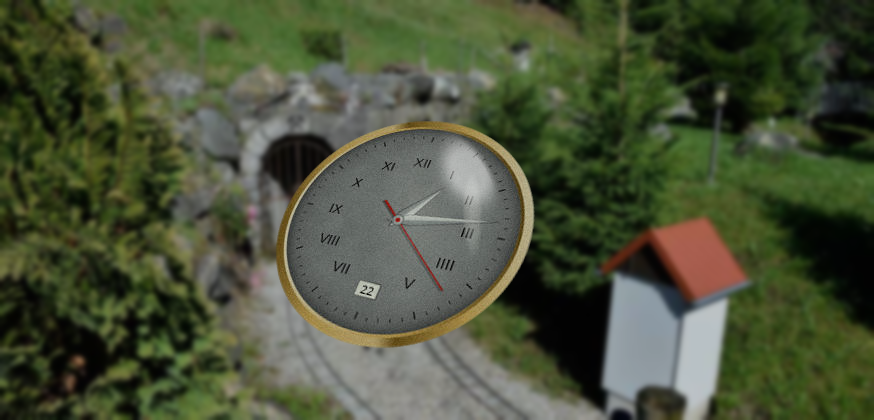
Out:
1.13.22
